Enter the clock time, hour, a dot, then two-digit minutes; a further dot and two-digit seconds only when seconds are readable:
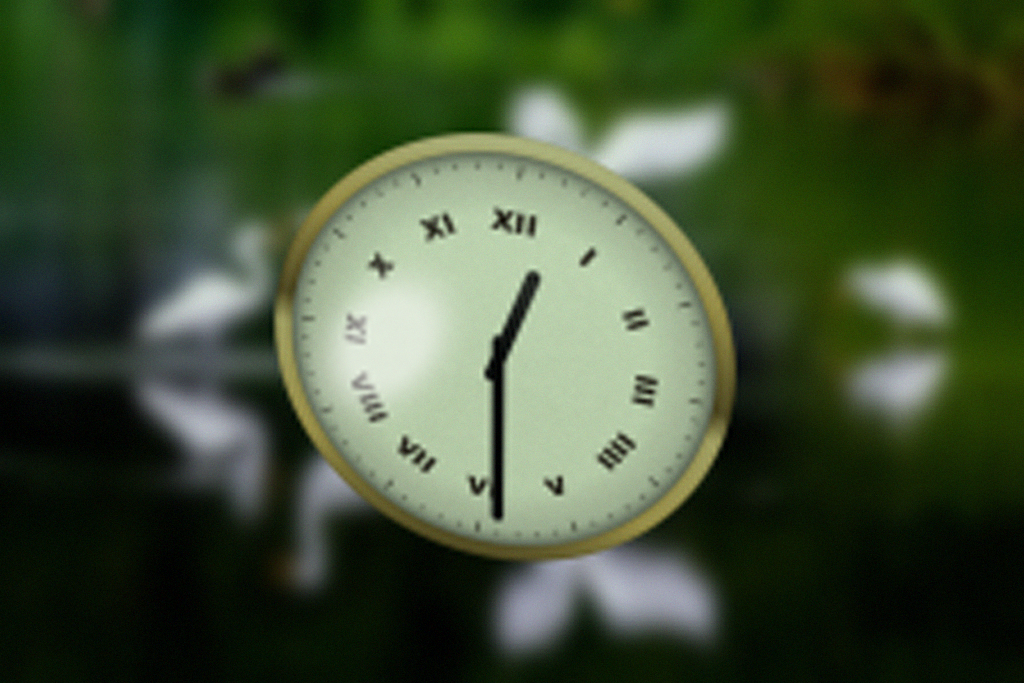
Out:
12.29
